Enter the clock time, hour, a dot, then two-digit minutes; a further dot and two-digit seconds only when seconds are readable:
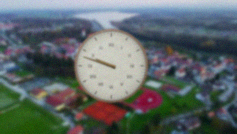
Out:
9.48
